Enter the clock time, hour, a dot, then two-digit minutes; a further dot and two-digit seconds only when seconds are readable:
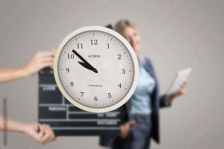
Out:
9.52
